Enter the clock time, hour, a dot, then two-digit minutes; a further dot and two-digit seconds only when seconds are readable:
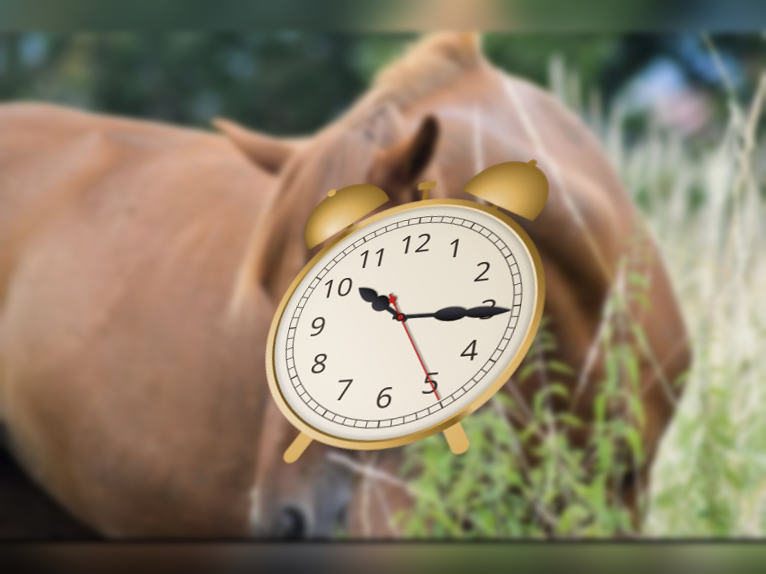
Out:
10.15.25
